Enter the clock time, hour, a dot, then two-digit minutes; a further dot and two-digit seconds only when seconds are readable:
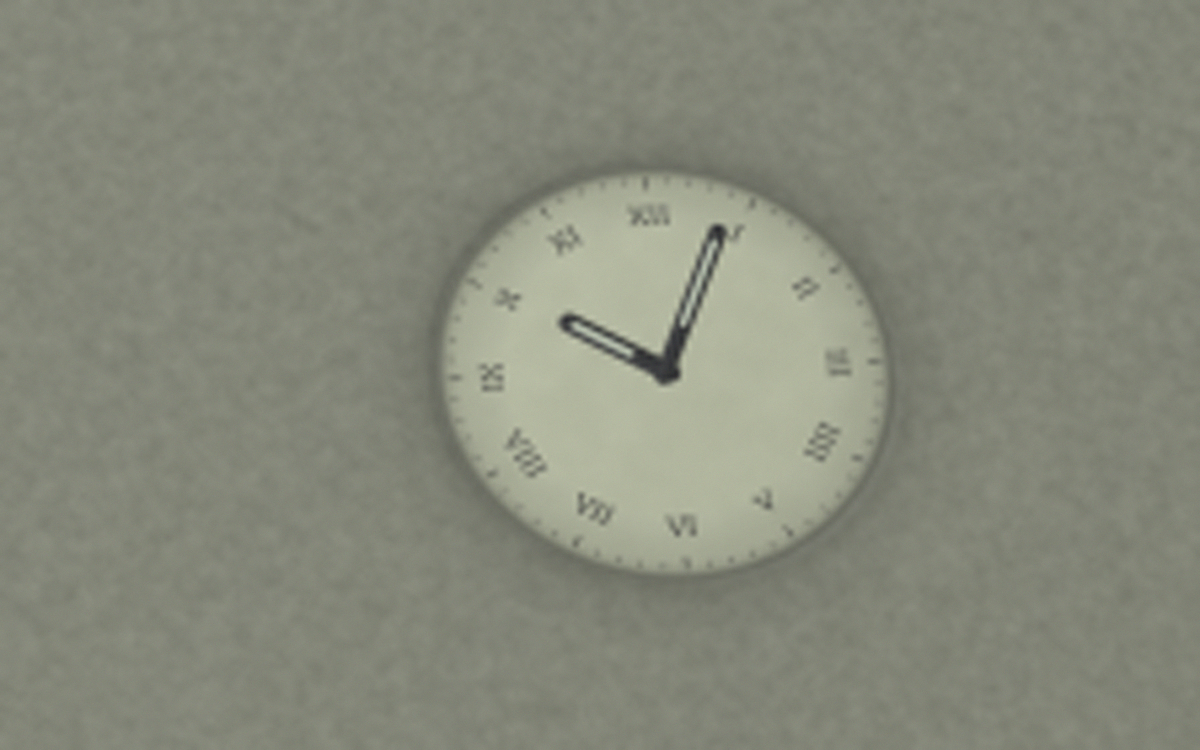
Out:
10.04
